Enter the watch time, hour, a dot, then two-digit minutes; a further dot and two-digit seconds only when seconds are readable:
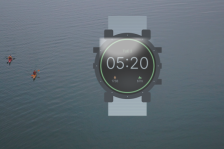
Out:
5.20
